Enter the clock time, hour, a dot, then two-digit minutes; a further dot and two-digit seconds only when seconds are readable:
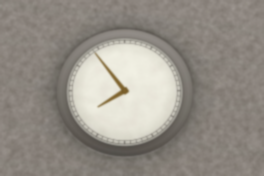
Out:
7.54
